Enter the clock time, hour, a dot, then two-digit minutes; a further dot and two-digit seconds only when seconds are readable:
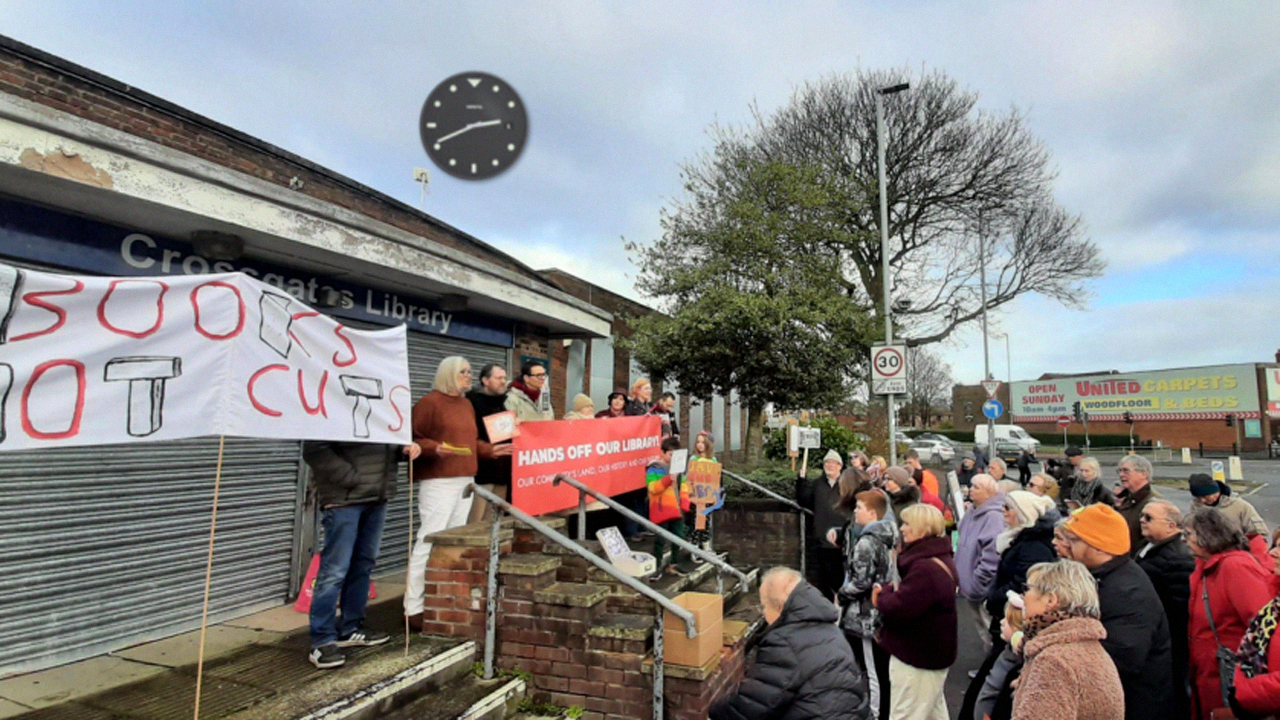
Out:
2.41
